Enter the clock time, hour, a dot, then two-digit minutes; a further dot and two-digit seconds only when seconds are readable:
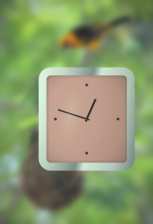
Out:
12.48
